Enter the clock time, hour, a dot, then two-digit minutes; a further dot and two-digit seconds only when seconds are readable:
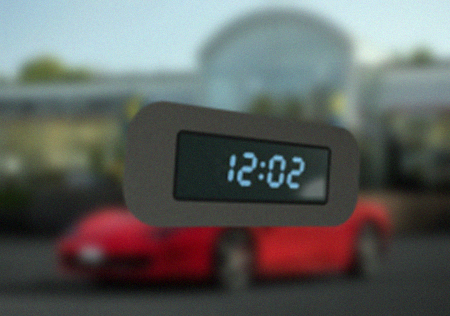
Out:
12.02
